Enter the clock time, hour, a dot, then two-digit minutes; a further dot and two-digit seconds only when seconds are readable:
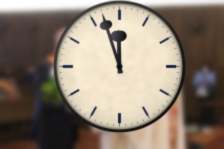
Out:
11.57
